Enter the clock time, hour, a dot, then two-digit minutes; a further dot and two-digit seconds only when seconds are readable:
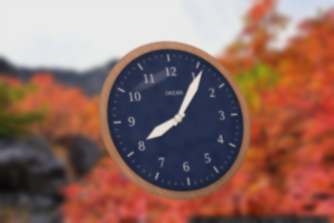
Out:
8.06
